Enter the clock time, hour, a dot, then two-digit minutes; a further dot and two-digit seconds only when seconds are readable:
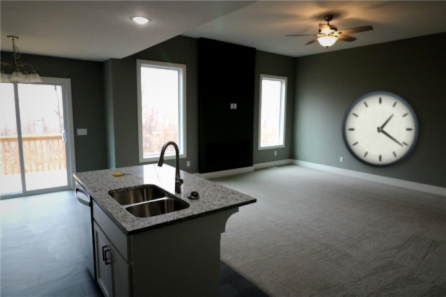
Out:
1.21
